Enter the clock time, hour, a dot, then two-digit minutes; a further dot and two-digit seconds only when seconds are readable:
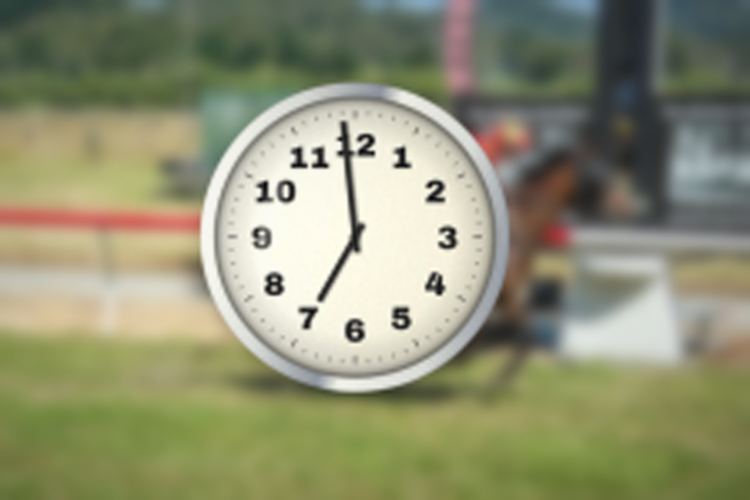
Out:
6.59
